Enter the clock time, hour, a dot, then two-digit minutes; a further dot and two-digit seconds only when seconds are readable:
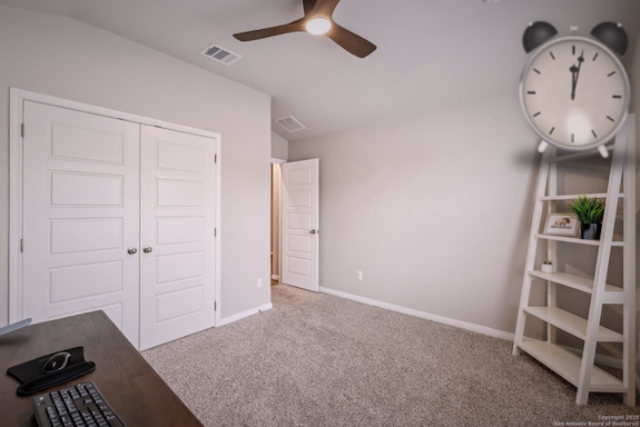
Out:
12.02
